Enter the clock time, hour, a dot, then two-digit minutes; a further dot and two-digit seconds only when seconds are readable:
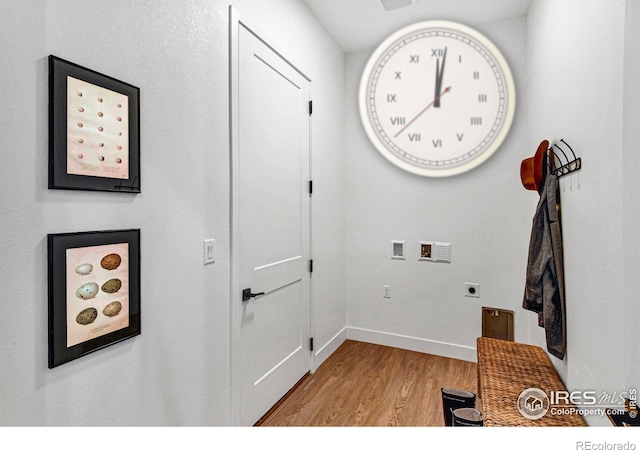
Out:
12.01.38
